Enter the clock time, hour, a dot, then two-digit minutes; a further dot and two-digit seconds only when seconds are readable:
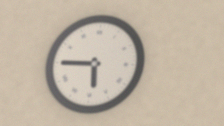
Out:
5.45
